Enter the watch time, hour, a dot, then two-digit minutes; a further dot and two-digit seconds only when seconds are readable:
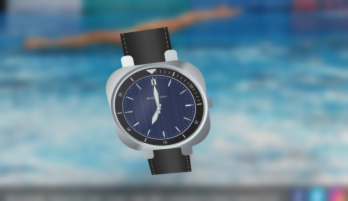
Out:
7.00
